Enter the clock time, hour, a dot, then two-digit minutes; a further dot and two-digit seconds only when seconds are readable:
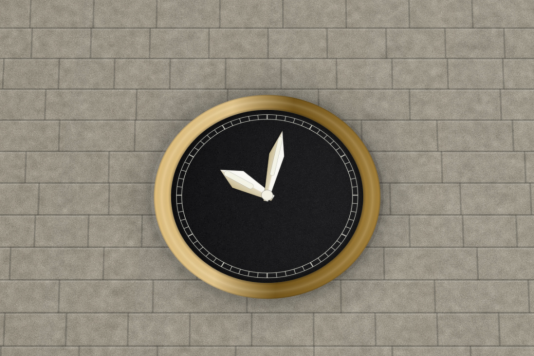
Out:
10.02
